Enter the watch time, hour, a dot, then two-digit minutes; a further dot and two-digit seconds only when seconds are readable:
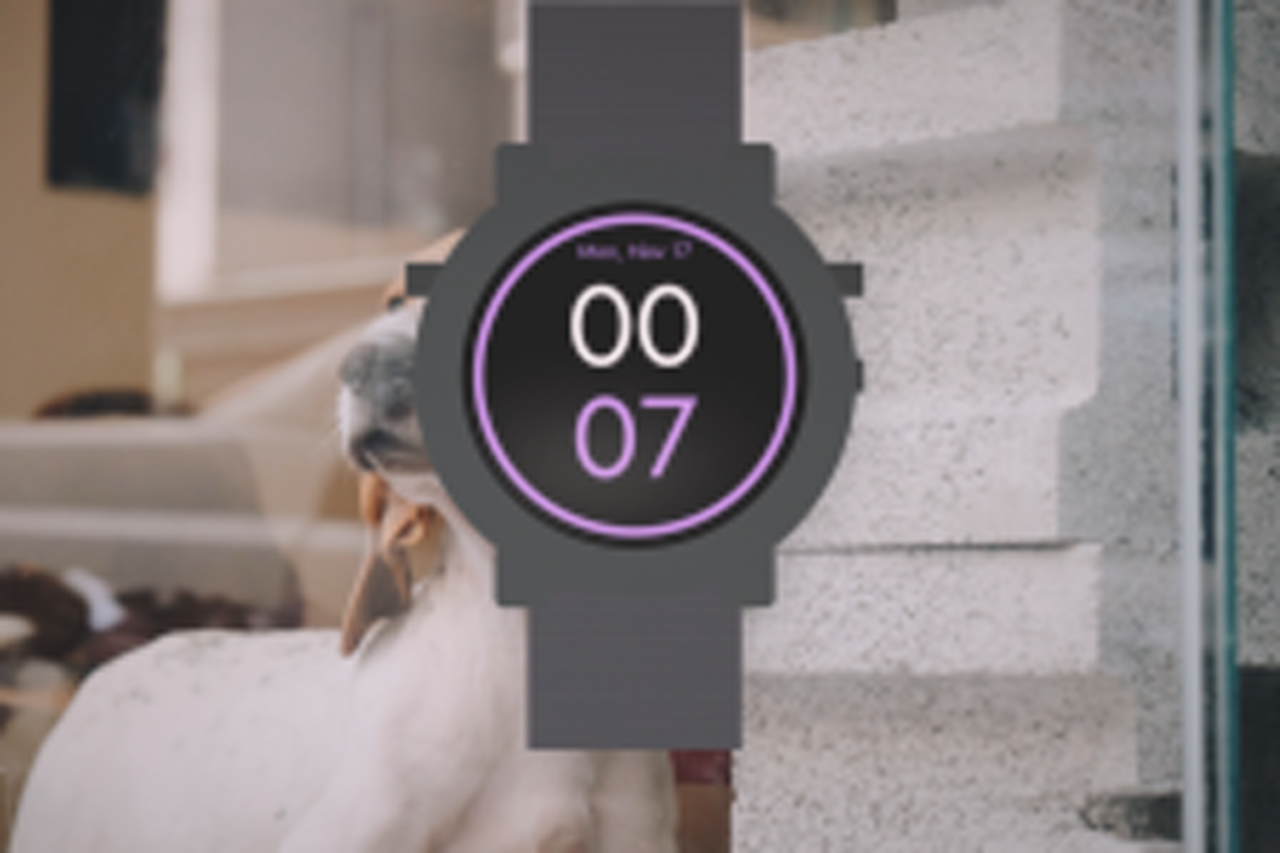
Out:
0.07
